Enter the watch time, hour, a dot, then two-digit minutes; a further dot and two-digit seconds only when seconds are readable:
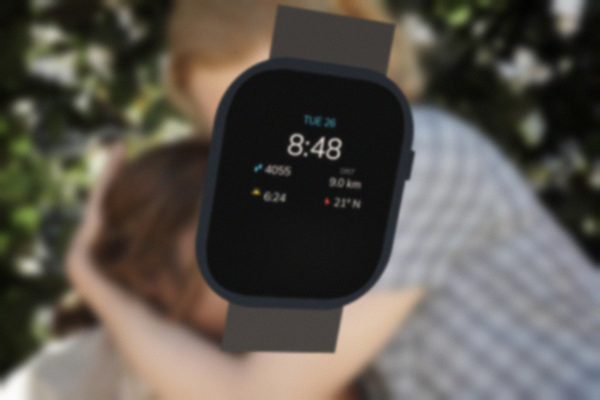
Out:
8.48
